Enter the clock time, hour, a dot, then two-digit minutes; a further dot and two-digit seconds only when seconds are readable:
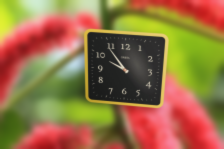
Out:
9.54
